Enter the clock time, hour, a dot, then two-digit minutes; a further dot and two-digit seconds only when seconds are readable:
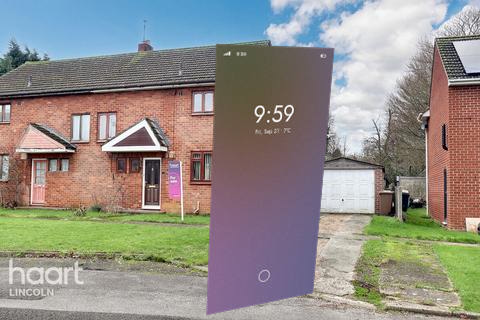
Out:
9.59
